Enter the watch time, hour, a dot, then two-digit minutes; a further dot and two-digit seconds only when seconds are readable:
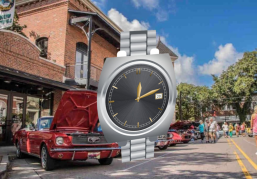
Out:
12.12
